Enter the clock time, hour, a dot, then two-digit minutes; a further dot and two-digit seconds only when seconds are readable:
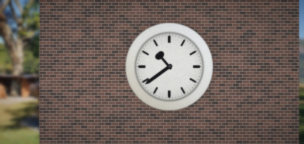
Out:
10.39
